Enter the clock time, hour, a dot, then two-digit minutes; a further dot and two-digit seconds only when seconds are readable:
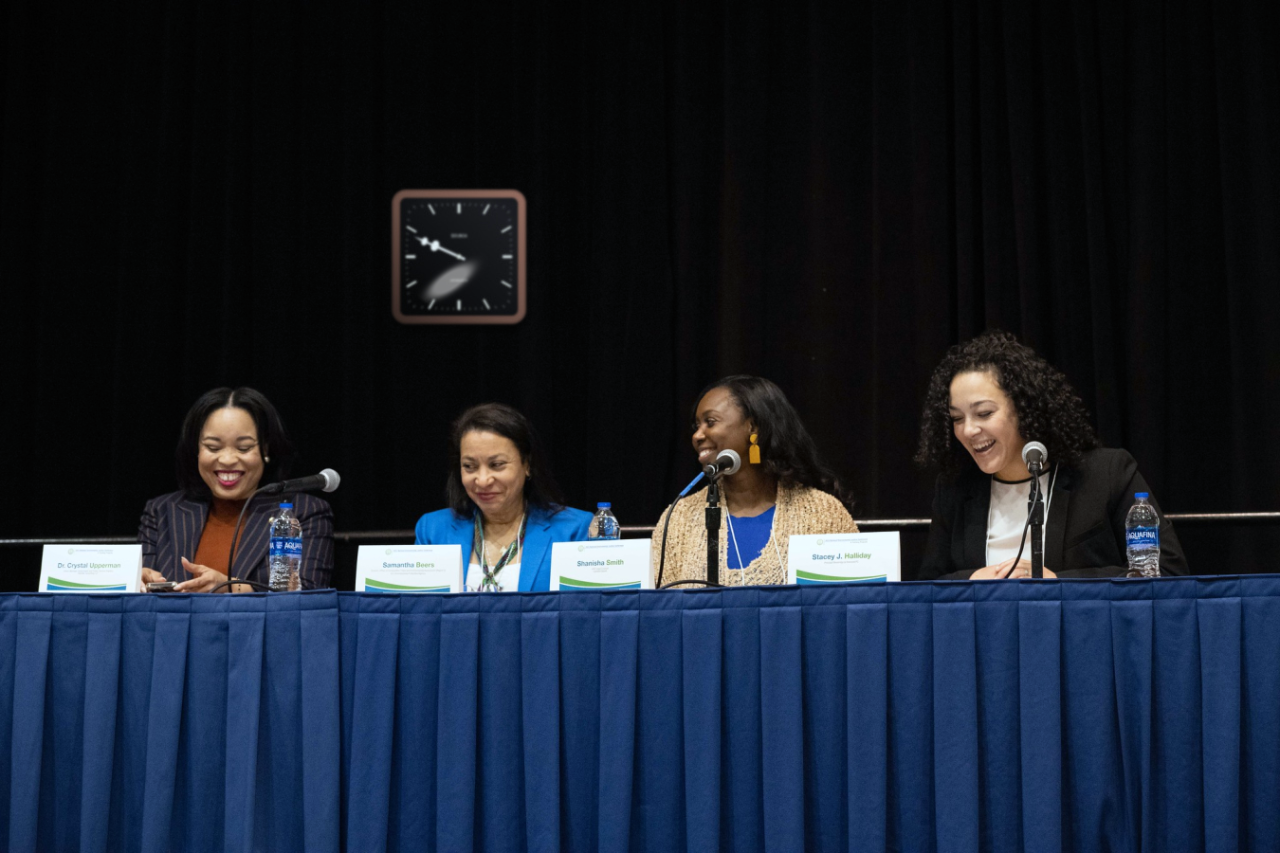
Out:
9.49
